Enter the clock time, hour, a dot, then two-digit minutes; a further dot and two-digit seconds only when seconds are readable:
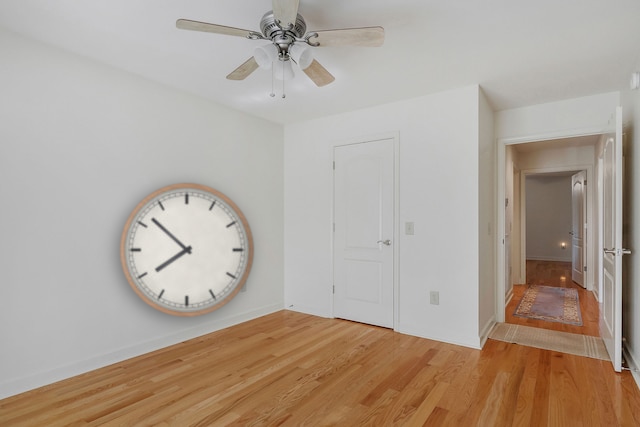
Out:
7.52
